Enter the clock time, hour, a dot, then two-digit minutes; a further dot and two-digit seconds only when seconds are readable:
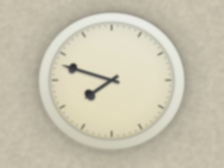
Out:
7.48
